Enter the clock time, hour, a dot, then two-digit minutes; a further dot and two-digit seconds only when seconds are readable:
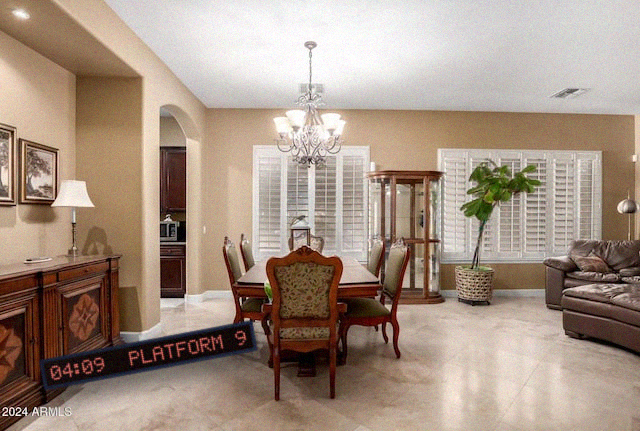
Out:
4.09
